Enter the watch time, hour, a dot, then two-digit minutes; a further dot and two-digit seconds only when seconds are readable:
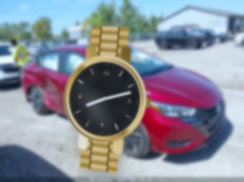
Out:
8.12
